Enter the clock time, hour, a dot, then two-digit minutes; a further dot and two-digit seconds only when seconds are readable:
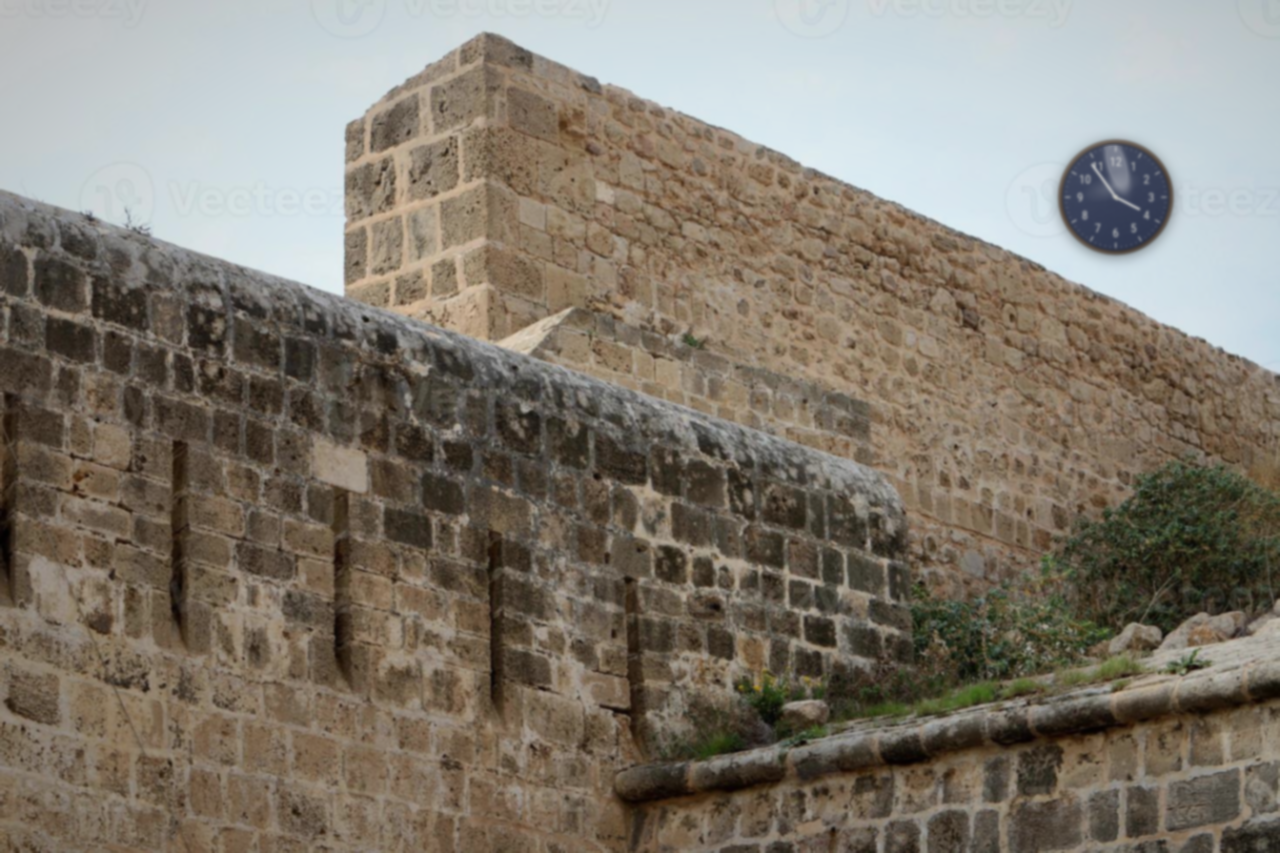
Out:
3.54
